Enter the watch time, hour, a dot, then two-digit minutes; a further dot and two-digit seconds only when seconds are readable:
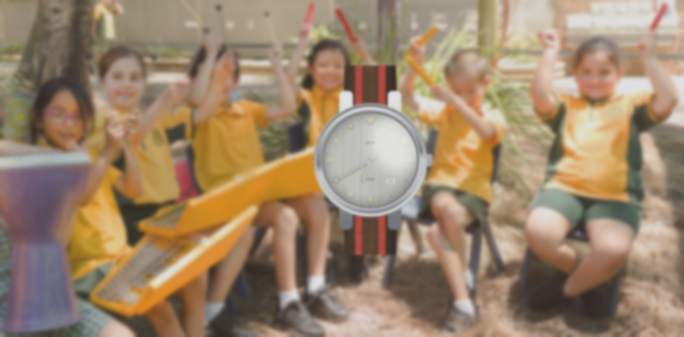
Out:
6.40
